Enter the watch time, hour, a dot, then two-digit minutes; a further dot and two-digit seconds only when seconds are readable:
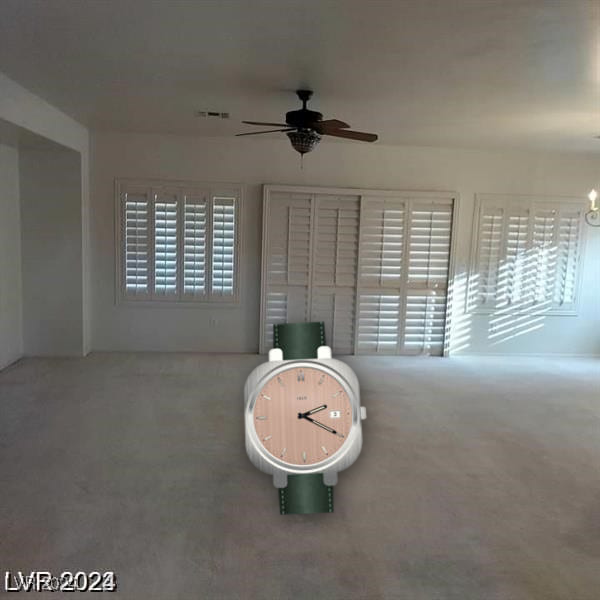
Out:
2.20
